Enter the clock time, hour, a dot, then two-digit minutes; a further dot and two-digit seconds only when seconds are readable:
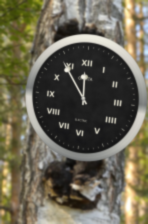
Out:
11.54
